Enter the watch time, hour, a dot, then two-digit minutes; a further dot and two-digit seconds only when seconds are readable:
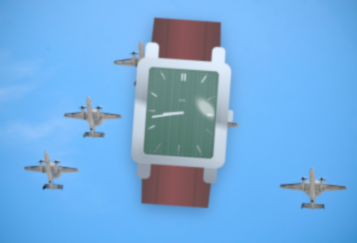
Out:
8.43
